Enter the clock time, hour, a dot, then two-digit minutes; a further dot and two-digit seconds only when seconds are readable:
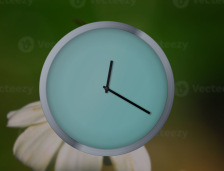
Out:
12.20
